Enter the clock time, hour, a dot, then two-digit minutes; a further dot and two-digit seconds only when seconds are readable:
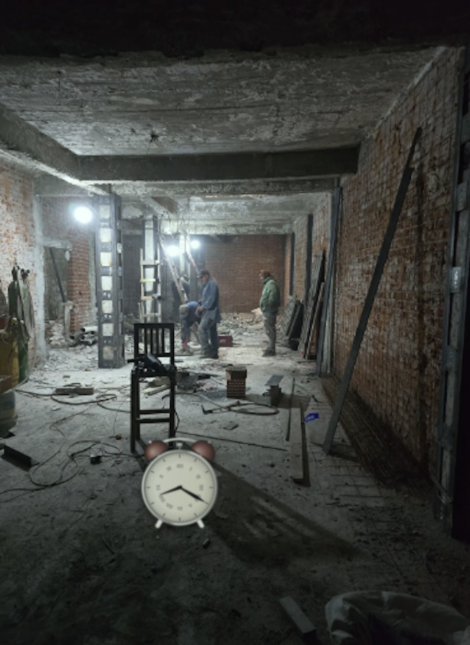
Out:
8.20
